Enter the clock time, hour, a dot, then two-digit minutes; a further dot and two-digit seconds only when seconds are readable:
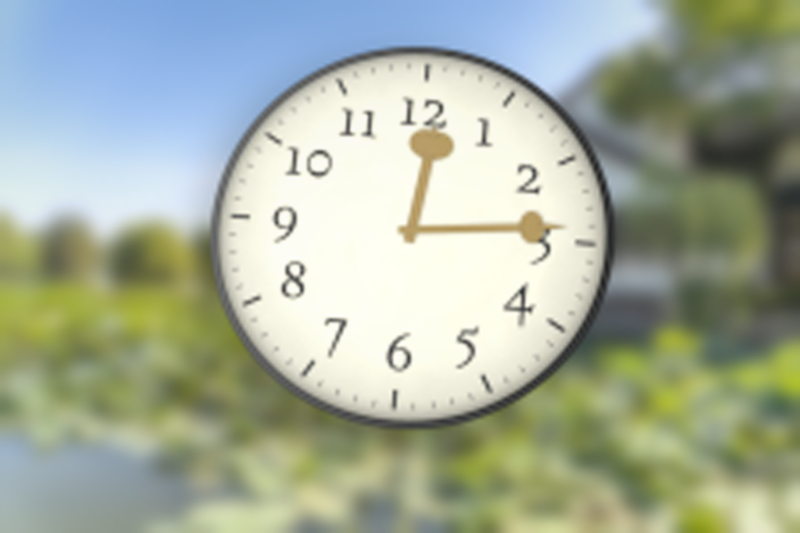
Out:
12.14
